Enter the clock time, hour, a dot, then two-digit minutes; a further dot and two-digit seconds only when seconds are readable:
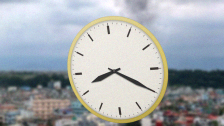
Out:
8.20
